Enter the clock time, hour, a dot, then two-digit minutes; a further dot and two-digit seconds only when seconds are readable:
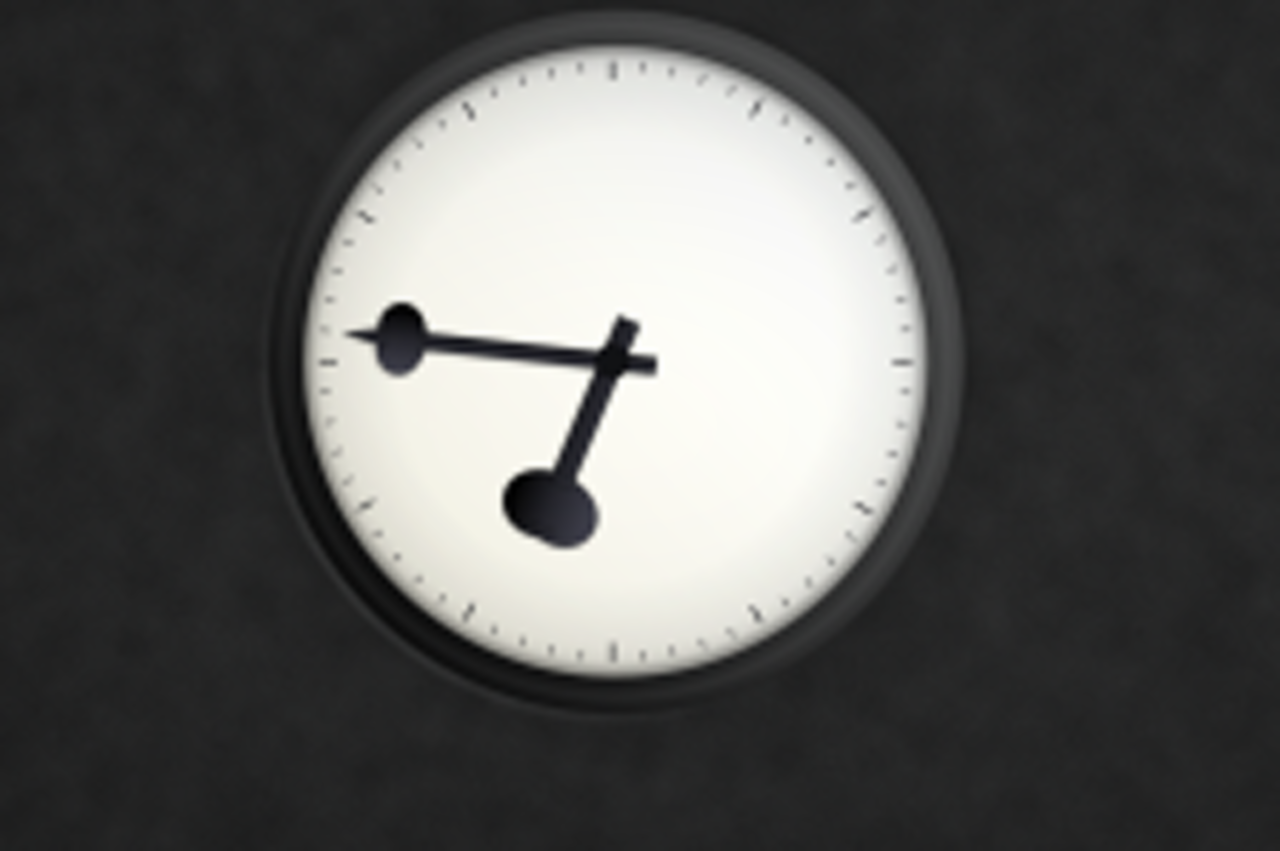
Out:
6.46
